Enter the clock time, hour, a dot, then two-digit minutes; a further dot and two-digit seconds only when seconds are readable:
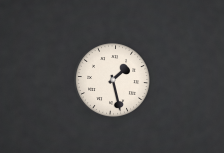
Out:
1.27
